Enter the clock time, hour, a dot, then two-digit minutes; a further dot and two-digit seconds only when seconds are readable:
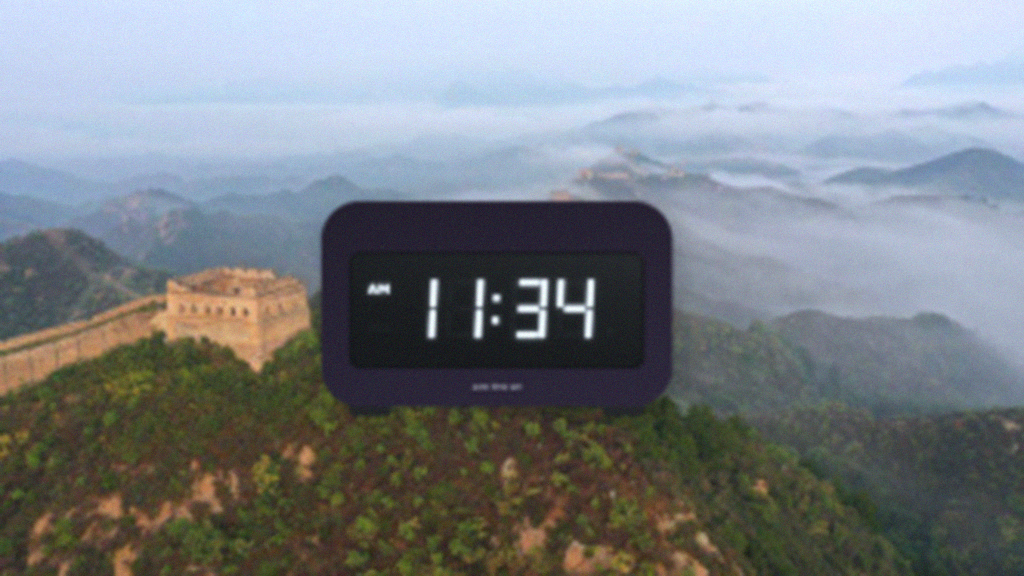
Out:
11.34
